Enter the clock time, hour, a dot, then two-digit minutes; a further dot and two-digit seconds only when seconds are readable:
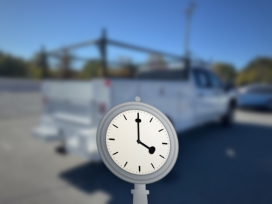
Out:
4.00
